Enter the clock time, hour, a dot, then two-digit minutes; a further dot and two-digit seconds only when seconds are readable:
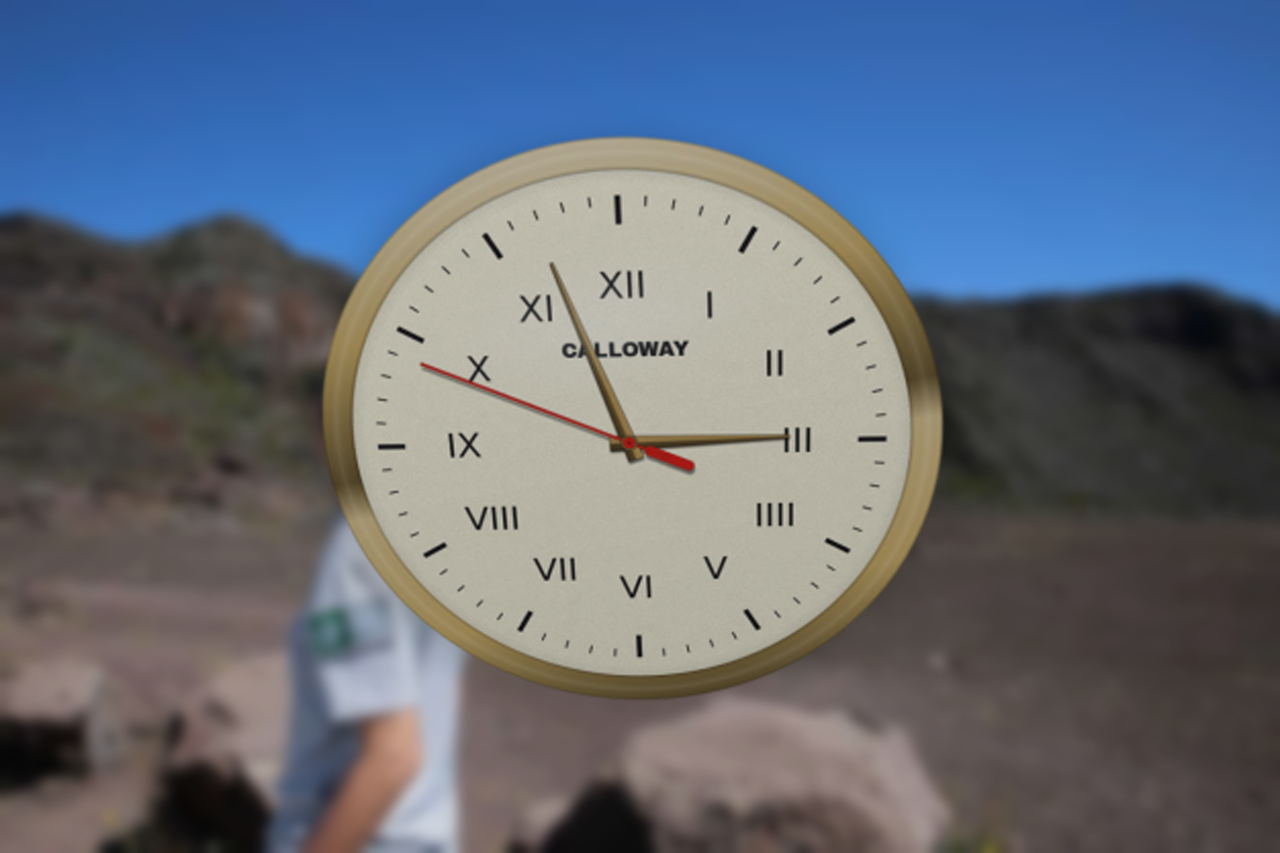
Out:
2.56.49
